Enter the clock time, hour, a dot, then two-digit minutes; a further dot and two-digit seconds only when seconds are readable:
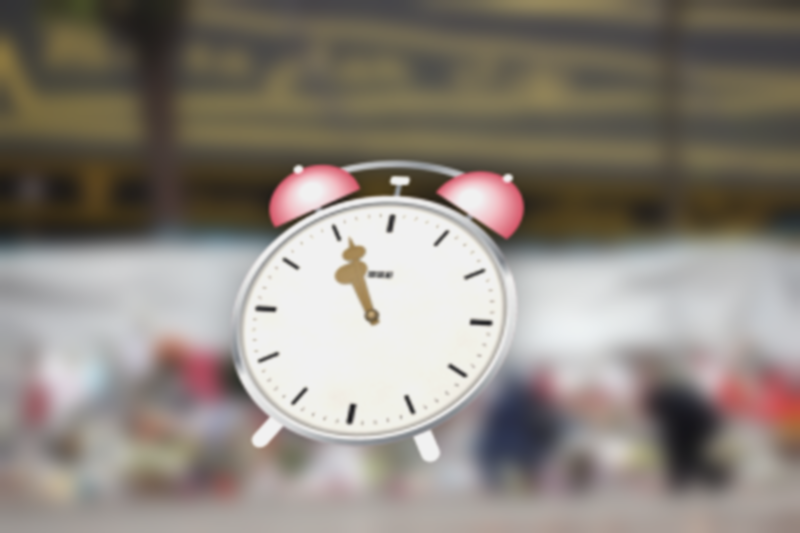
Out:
10.56
